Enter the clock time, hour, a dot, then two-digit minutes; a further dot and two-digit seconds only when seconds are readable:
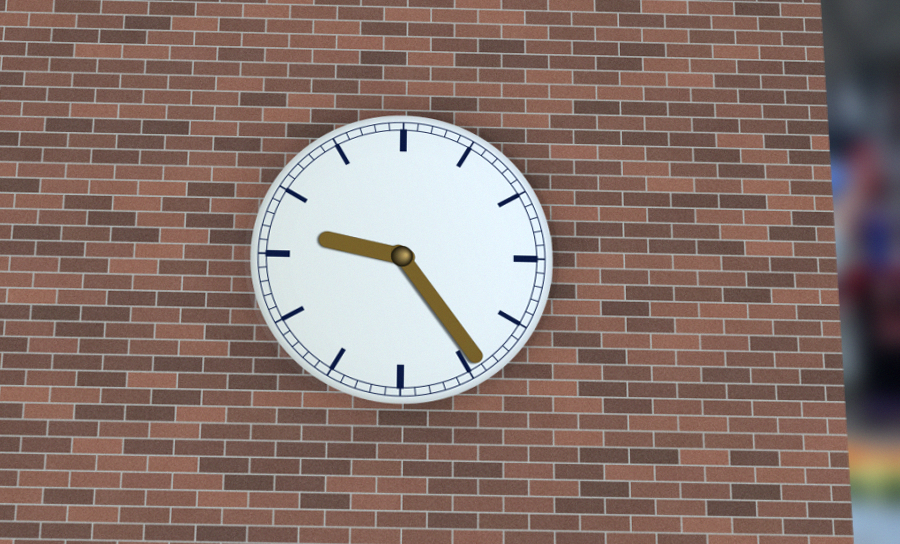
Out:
9.24
